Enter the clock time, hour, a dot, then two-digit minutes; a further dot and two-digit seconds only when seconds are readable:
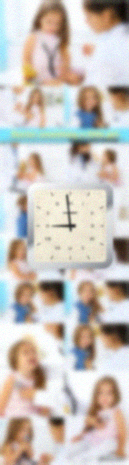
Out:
8.59
